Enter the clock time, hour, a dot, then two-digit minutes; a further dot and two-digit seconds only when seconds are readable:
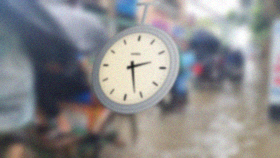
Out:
2.27
